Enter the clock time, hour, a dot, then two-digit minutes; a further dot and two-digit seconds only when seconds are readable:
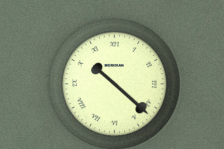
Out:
10.22
